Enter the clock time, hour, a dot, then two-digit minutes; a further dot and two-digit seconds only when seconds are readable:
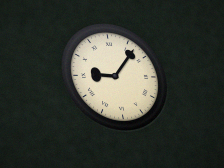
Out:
9.07
